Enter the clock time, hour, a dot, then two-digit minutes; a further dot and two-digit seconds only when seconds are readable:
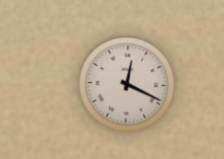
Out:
12.19
